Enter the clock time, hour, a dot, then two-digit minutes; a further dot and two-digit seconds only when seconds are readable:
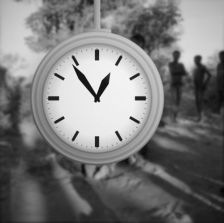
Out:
12.54
